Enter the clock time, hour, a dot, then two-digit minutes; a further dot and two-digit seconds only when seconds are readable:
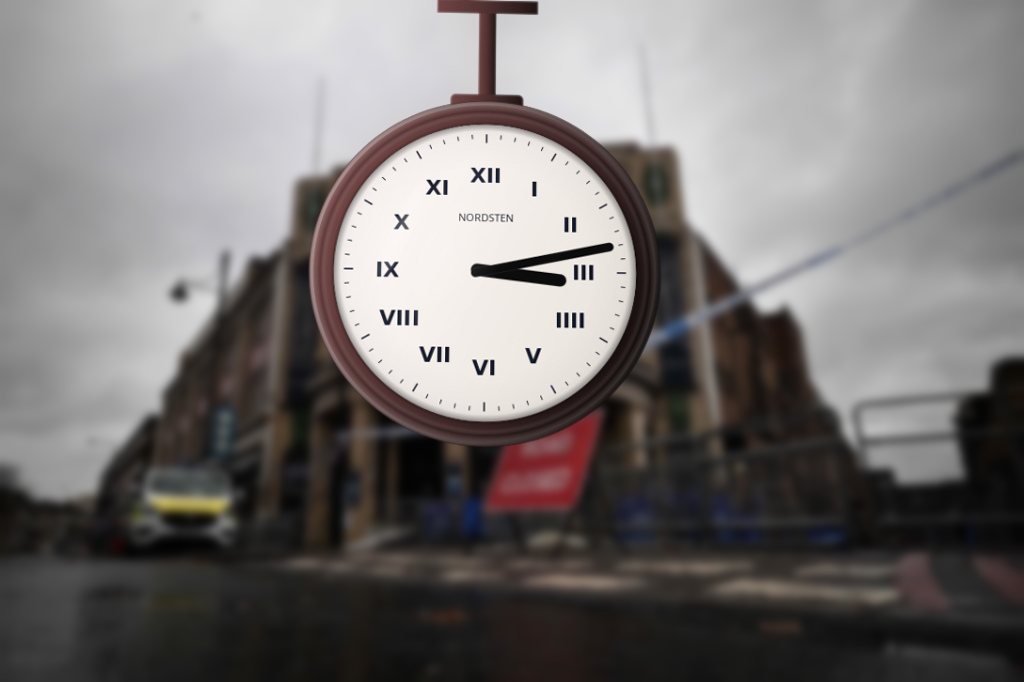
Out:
3.13
